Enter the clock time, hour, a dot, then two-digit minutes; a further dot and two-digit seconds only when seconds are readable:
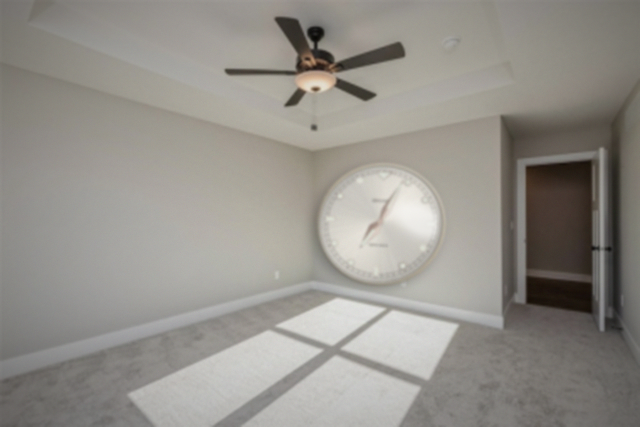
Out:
7.04
